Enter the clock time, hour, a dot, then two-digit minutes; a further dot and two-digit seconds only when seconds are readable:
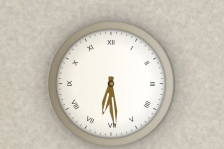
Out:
6.29
